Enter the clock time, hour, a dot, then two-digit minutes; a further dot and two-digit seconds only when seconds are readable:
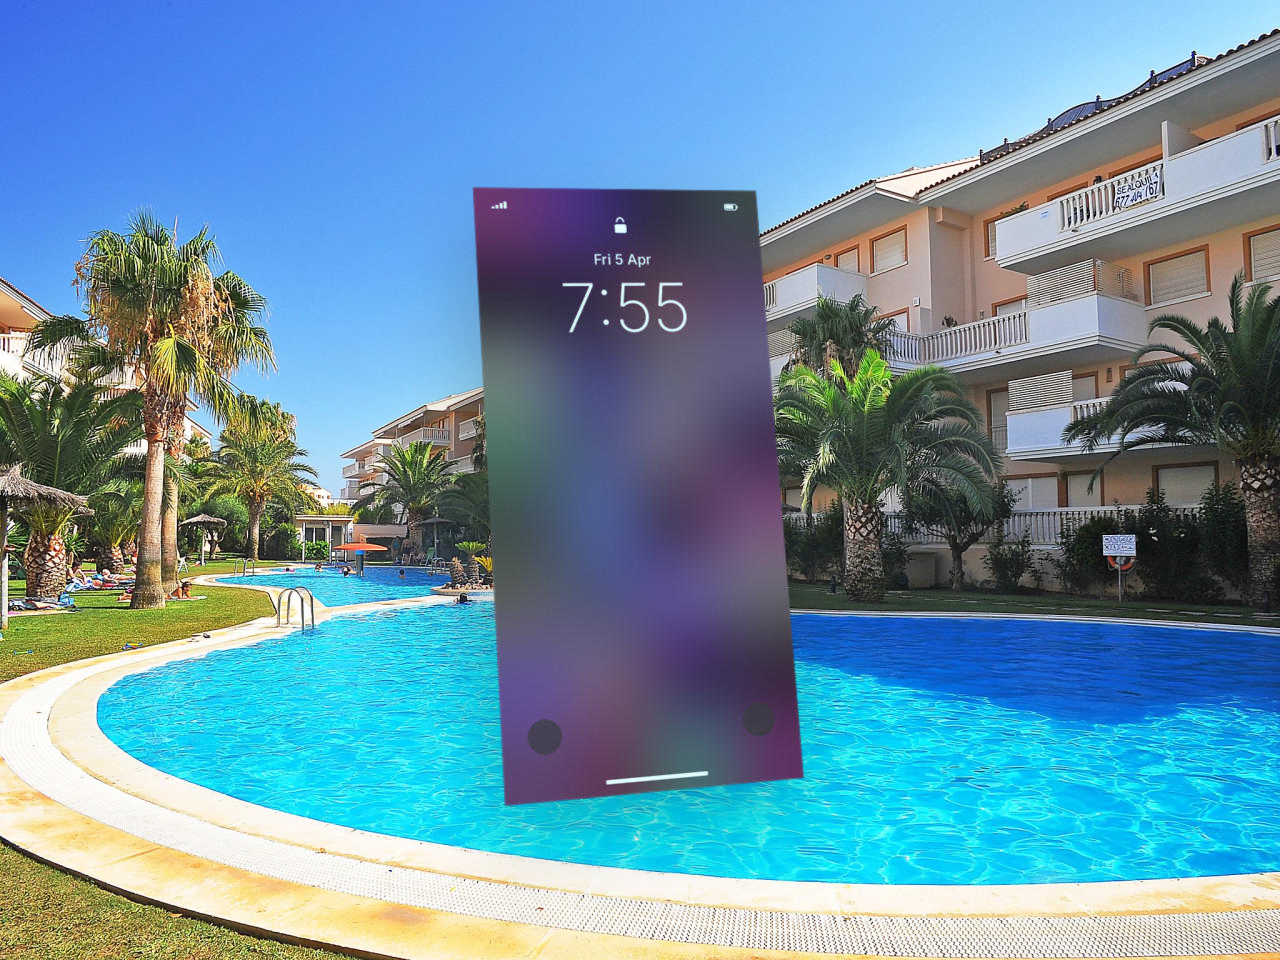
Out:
7.55
